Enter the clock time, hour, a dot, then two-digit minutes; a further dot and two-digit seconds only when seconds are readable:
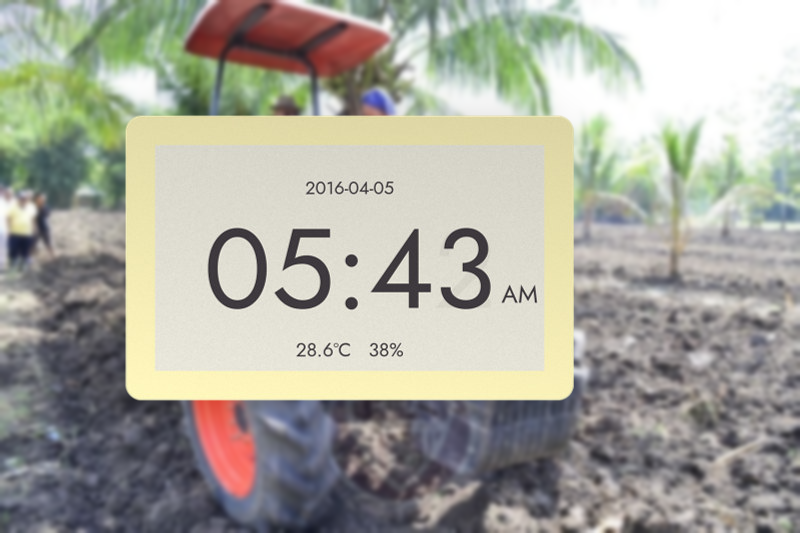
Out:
5.43
